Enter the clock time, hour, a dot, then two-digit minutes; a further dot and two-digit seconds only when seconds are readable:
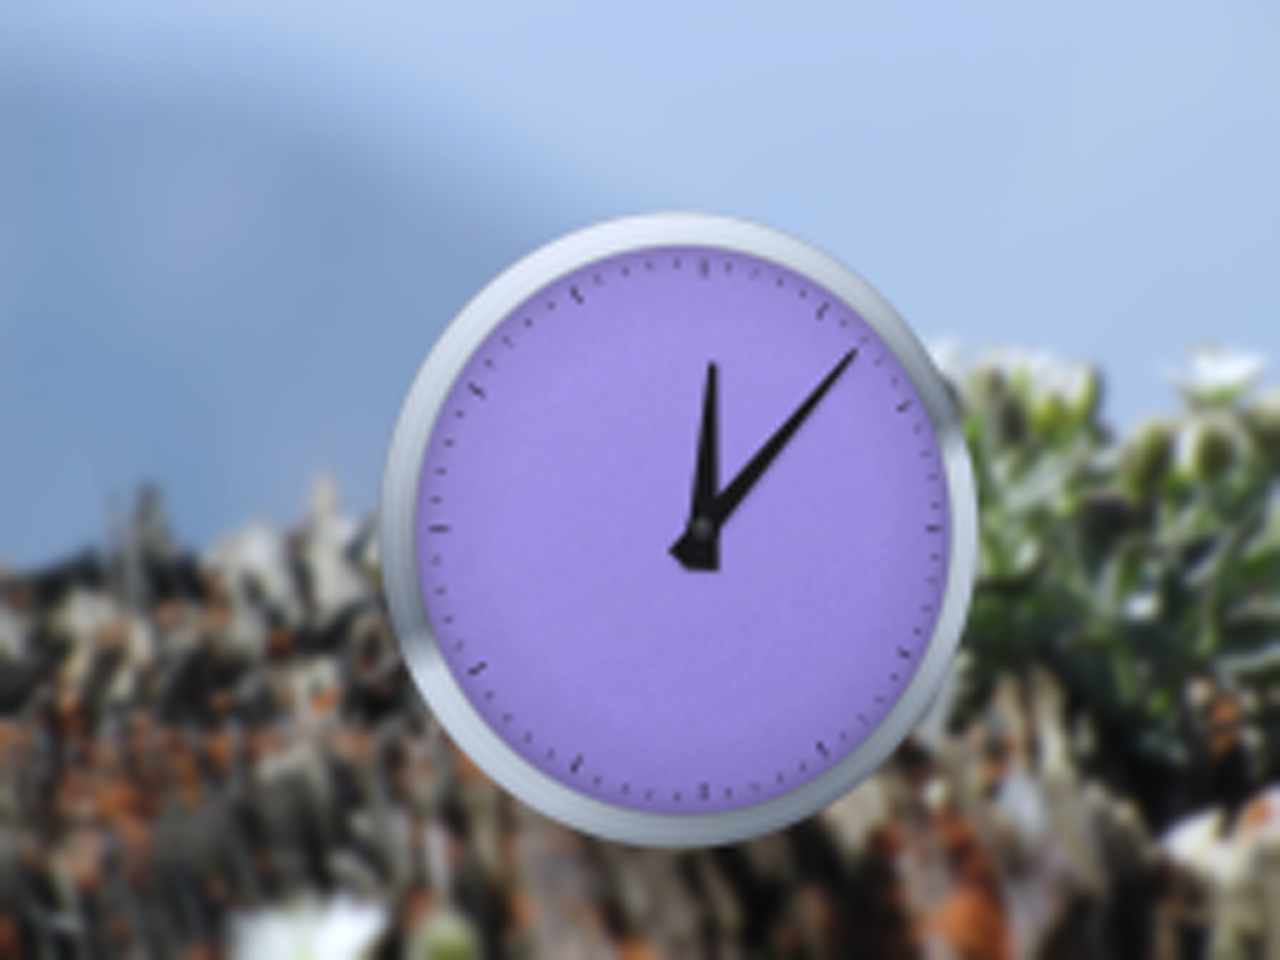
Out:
12.07
